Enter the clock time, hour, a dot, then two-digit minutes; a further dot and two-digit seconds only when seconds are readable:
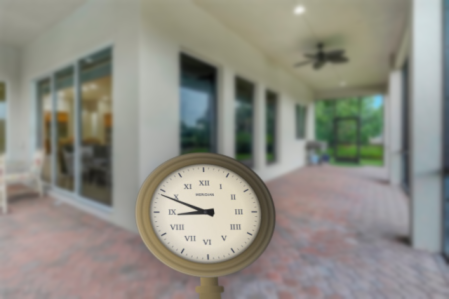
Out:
8.49
